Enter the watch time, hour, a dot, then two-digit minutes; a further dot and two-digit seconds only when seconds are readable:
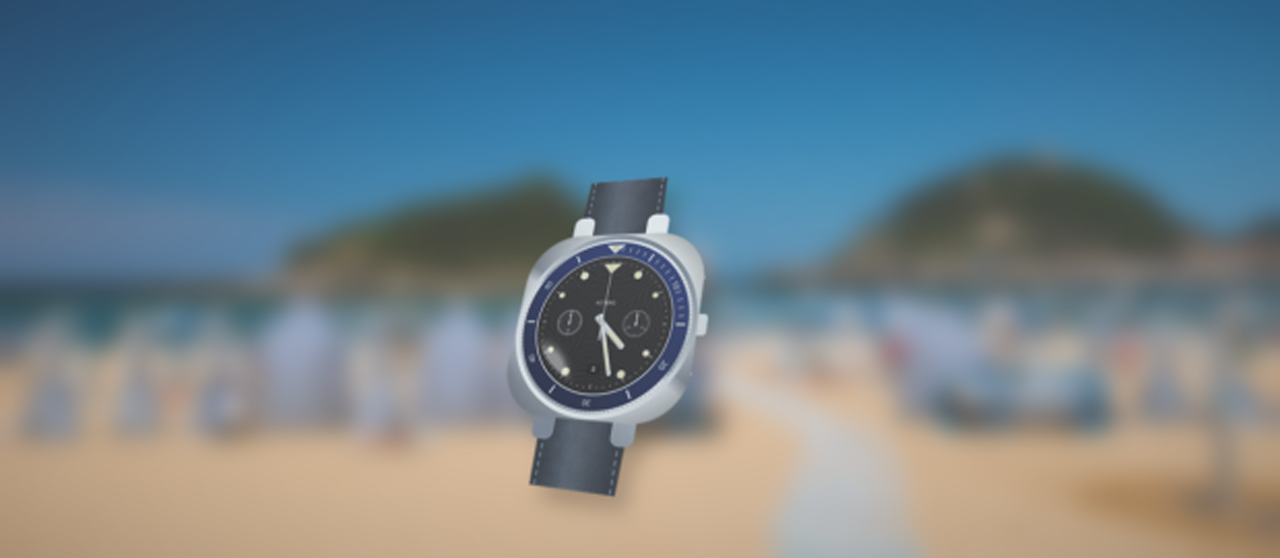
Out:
4.27
